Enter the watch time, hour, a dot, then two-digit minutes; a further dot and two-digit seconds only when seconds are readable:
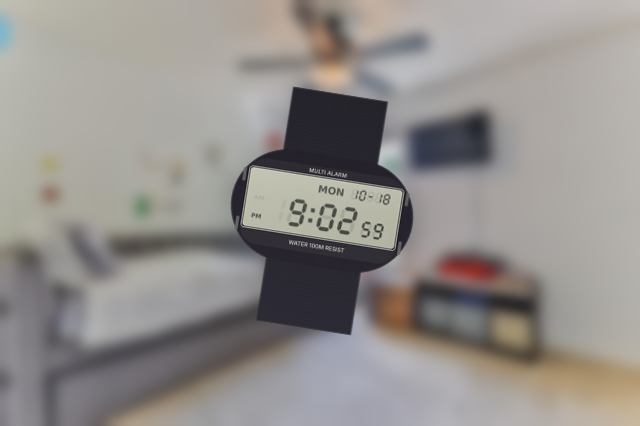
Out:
9.02.59
